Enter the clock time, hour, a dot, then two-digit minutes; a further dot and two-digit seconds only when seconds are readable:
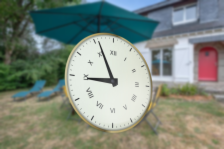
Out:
8.56
